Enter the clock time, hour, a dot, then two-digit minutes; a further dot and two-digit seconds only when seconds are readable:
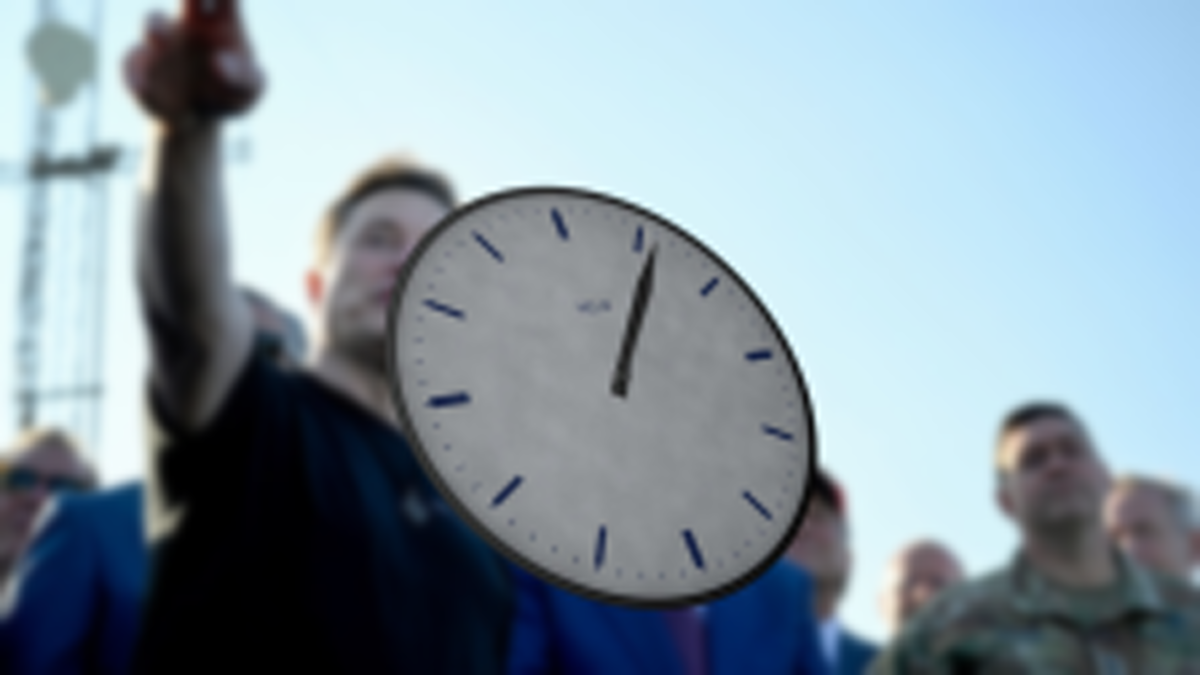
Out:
1.06
